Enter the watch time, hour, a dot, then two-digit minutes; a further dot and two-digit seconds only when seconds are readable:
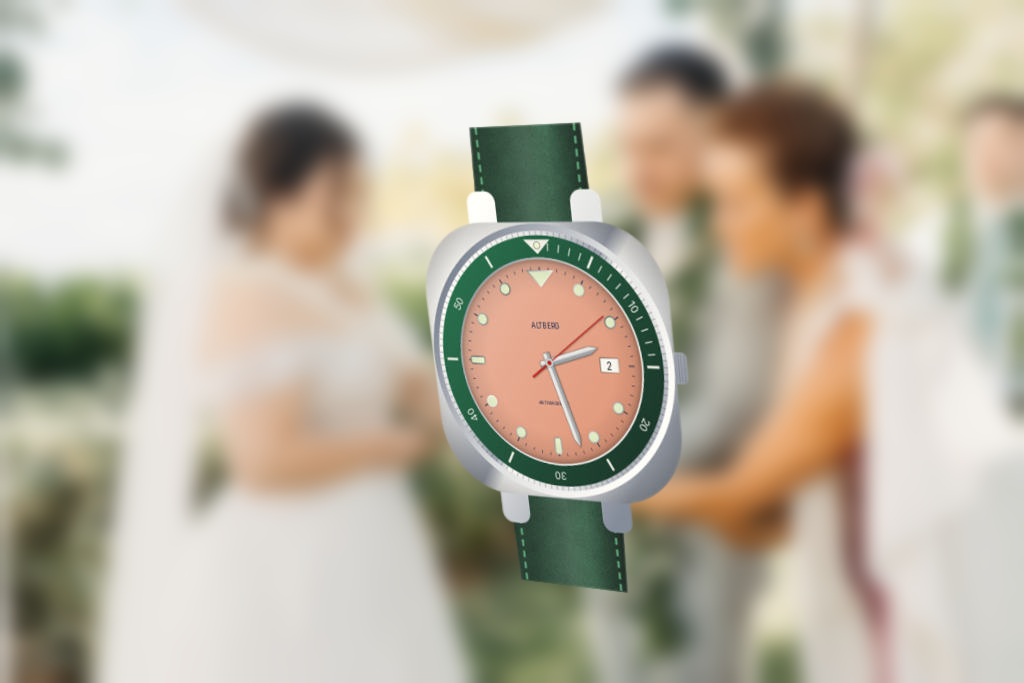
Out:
2.27.09
